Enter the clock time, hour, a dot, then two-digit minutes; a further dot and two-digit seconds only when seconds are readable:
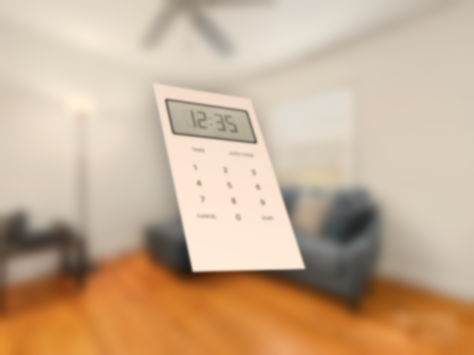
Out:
12.35
